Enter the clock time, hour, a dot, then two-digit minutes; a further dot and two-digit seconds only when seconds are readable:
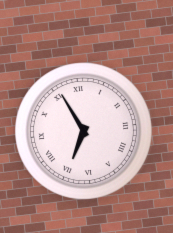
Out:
6.56
